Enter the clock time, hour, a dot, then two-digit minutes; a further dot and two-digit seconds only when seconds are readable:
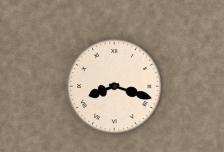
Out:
8.18
